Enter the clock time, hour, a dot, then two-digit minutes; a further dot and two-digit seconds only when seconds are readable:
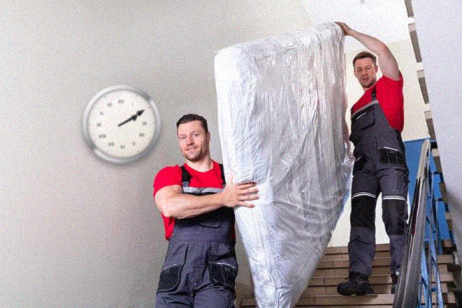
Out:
2.10
